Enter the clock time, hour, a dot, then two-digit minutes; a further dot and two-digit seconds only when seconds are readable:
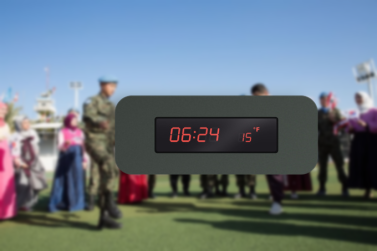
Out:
6.24
